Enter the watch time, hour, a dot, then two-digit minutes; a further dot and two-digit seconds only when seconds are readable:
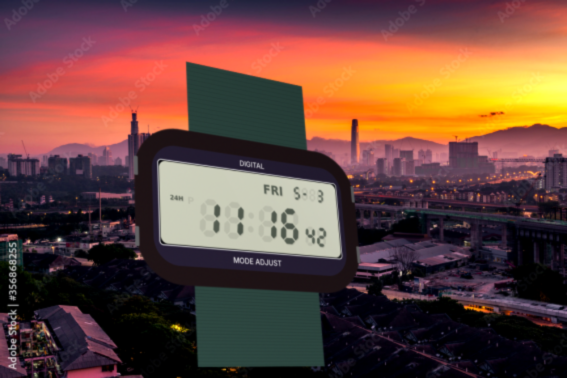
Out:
11.16.42
